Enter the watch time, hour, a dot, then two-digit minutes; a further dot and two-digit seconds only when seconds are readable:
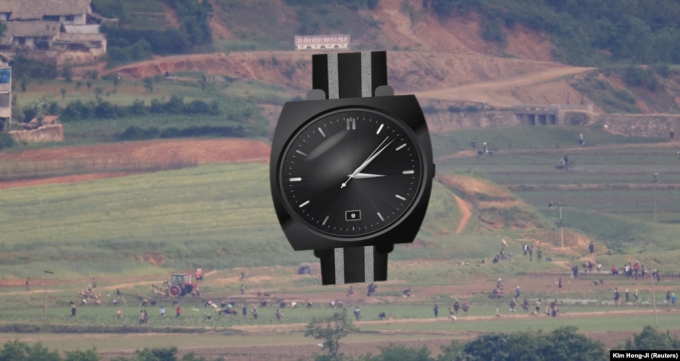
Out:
3.08.07
